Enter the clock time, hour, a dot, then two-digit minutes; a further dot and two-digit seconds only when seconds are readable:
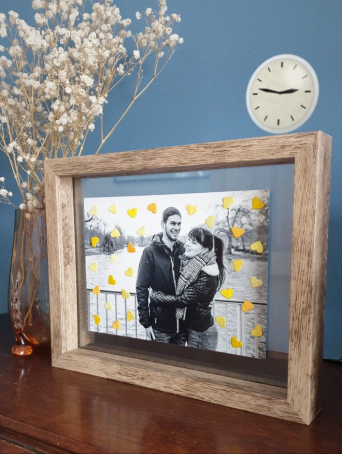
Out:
2.47
